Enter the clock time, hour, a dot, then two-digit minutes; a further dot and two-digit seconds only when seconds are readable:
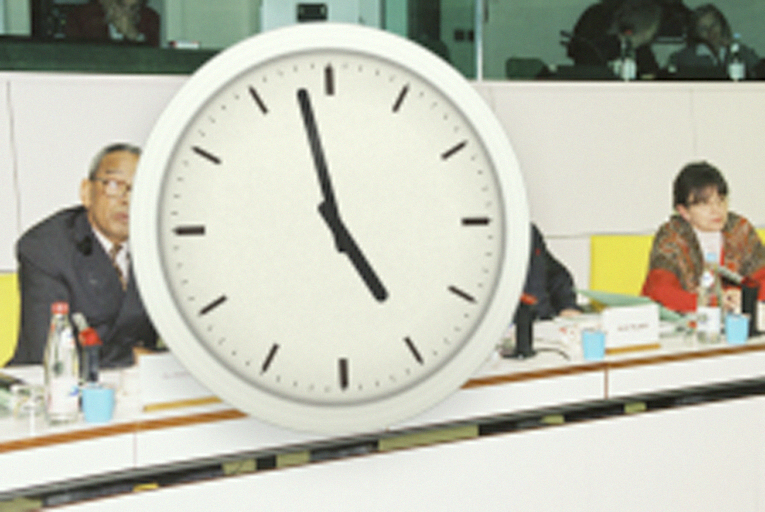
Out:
4.58
